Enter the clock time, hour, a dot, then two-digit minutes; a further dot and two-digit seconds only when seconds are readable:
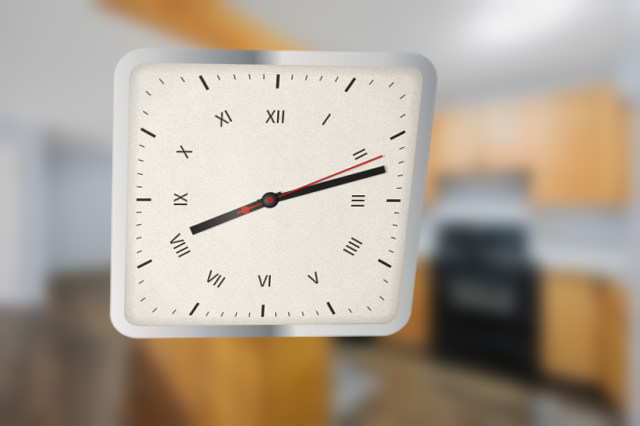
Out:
8.12.11
